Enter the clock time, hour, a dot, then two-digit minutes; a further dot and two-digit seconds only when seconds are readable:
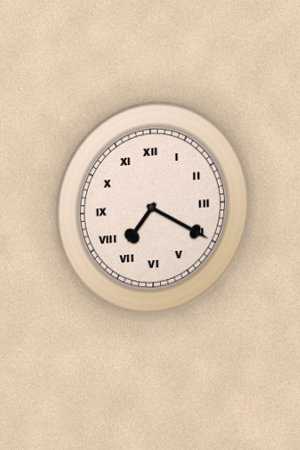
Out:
7.20
